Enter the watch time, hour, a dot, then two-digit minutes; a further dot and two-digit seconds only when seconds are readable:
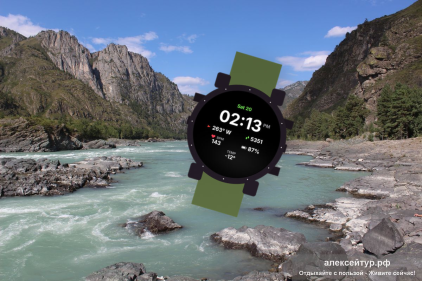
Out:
2.13
